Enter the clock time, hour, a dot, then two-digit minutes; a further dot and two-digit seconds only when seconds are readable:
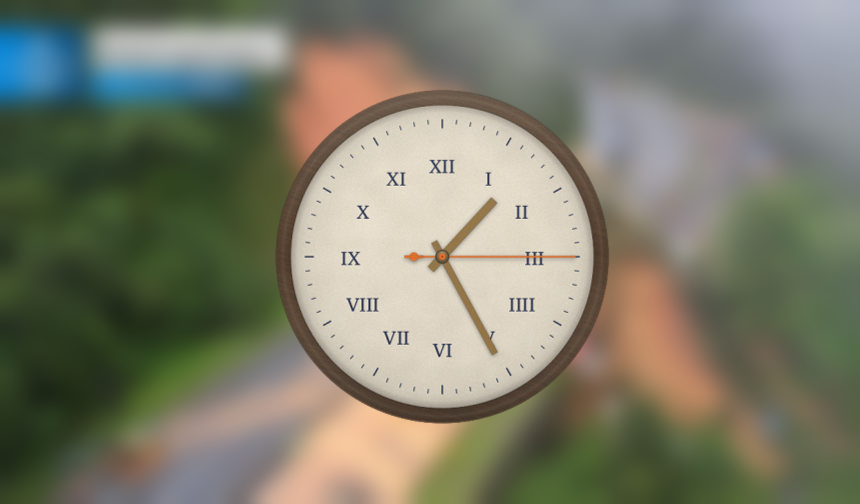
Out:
1.25.15
